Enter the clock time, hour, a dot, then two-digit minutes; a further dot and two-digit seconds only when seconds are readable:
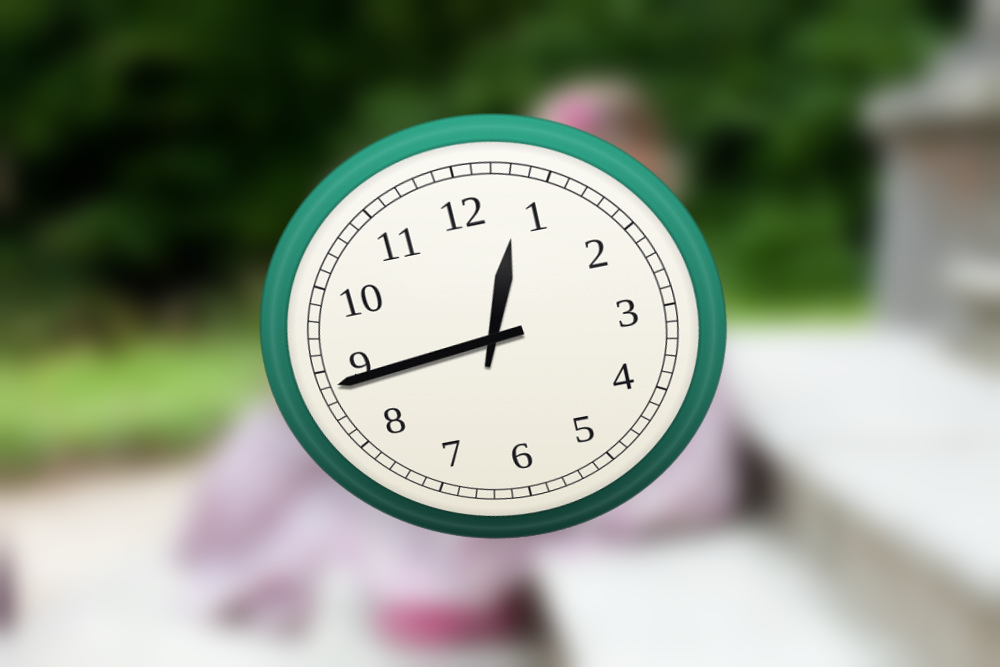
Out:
12.44
